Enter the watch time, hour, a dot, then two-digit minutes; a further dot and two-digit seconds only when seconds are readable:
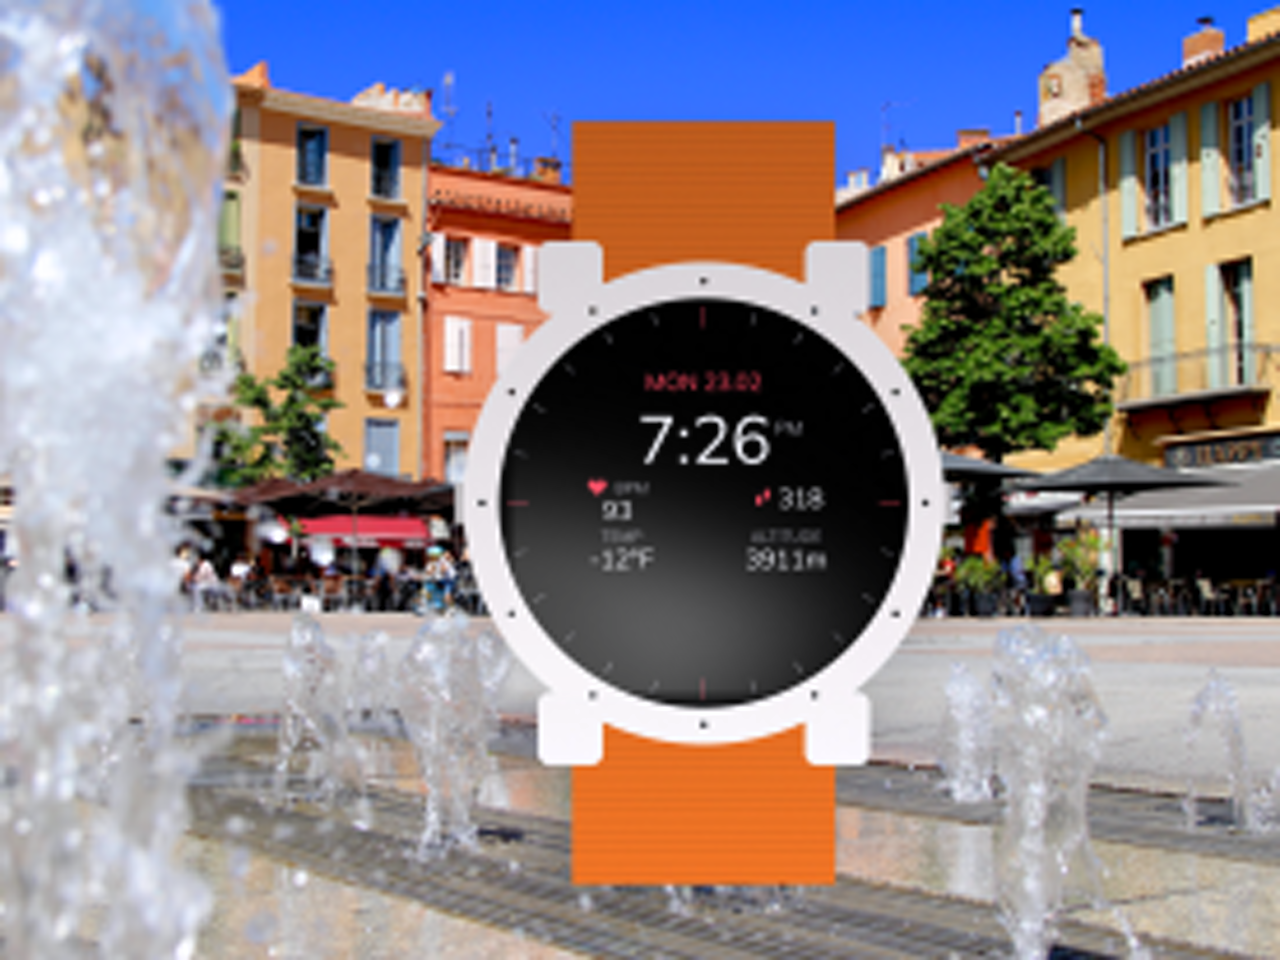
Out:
7.26
